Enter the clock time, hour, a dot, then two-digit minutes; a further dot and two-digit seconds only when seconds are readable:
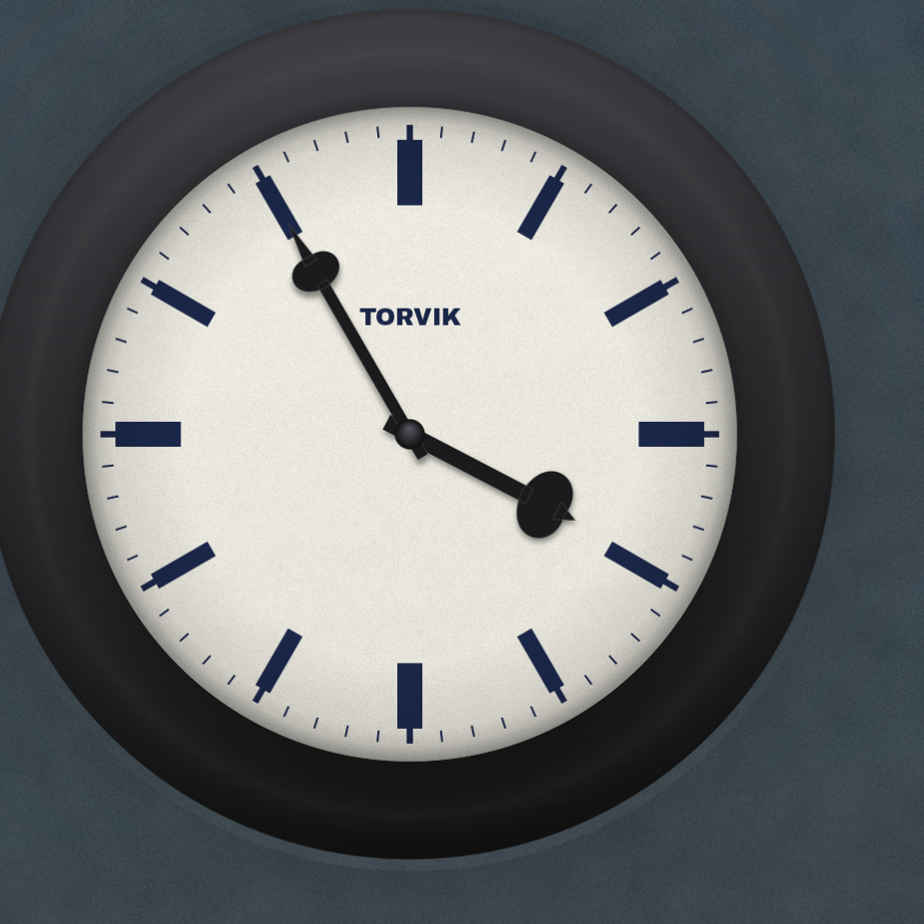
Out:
3.55
